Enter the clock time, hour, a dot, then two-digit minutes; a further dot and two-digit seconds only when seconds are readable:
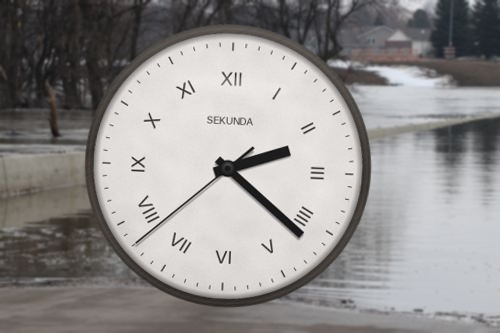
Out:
2.21.38
